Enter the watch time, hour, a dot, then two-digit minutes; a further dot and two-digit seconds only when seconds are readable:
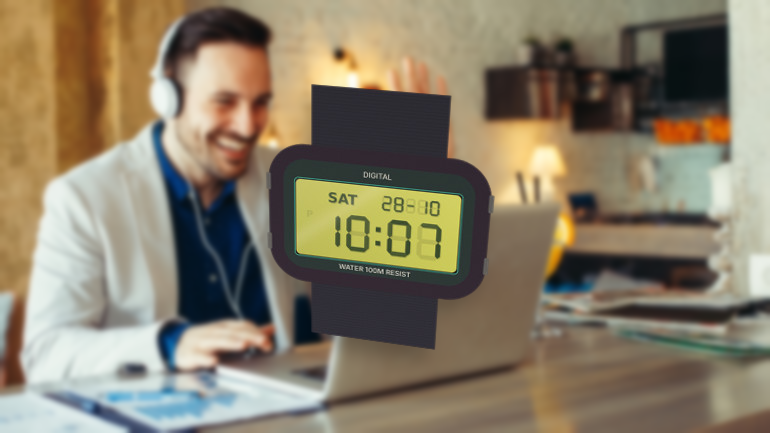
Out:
10.07
